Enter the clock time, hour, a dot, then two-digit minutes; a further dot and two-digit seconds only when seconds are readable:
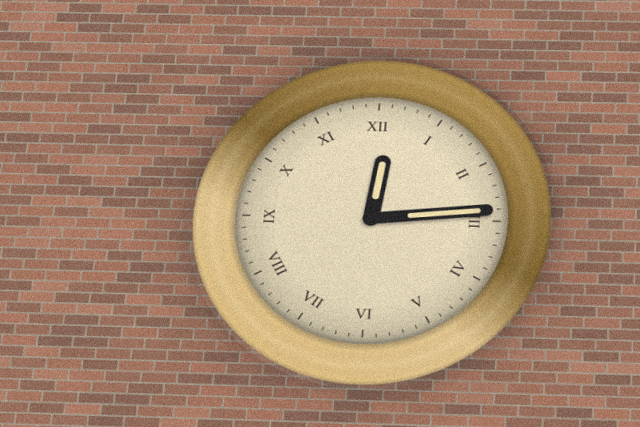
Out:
12.14
